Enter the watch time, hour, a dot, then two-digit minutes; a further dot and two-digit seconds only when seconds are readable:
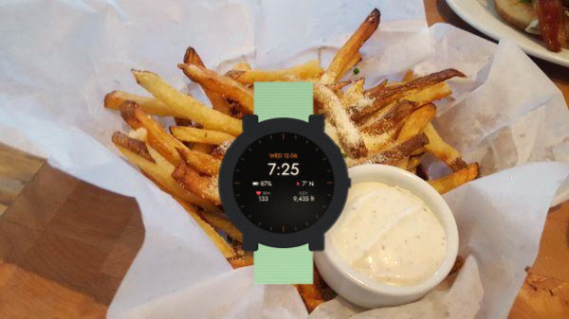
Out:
7.25
